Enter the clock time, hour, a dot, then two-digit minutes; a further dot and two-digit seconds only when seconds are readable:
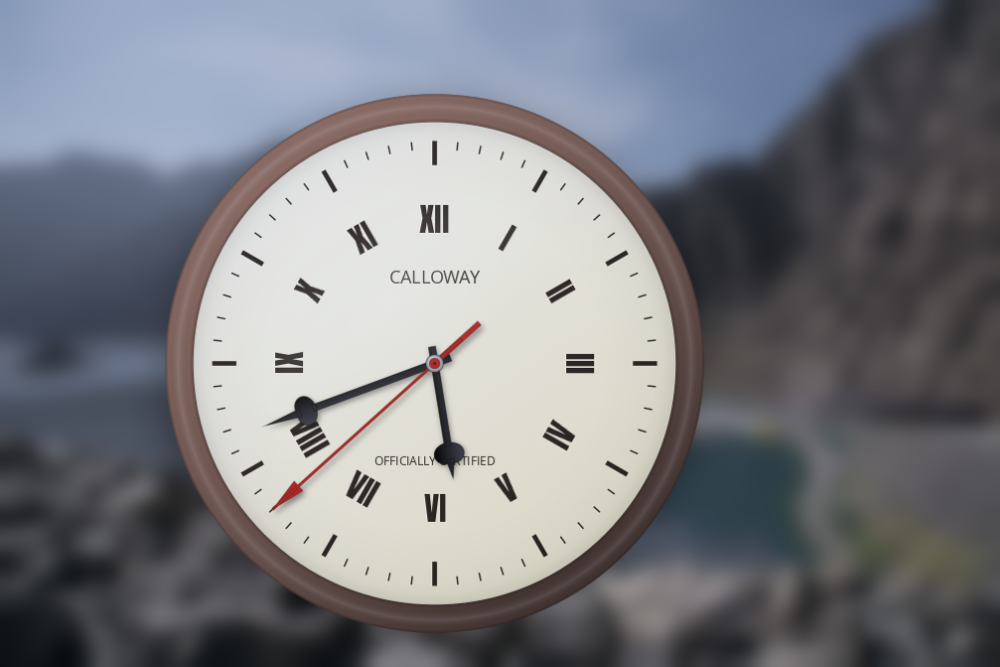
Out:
5.41.38
